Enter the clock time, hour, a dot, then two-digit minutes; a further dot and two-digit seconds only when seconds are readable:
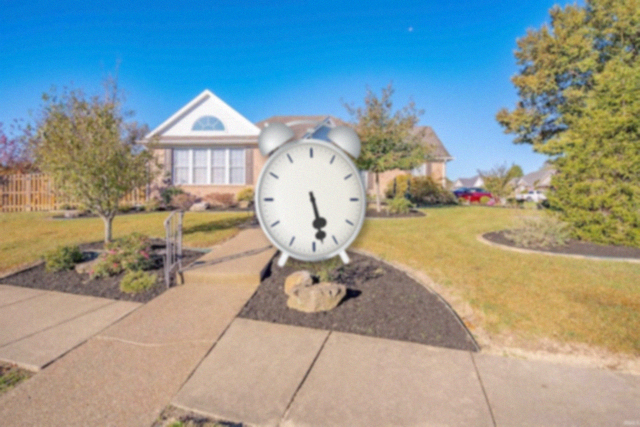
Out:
5.28
